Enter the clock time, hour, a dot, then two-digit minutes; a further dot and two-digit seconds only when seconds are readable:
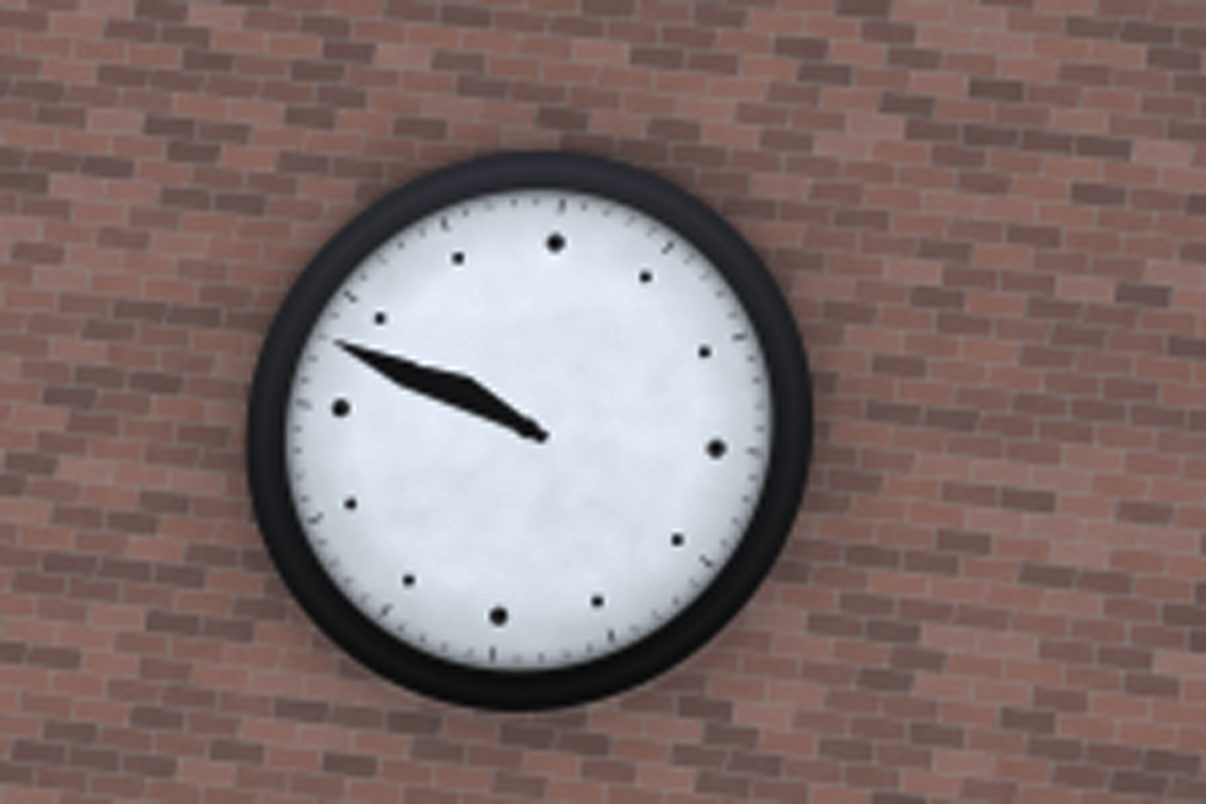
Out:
9.48
